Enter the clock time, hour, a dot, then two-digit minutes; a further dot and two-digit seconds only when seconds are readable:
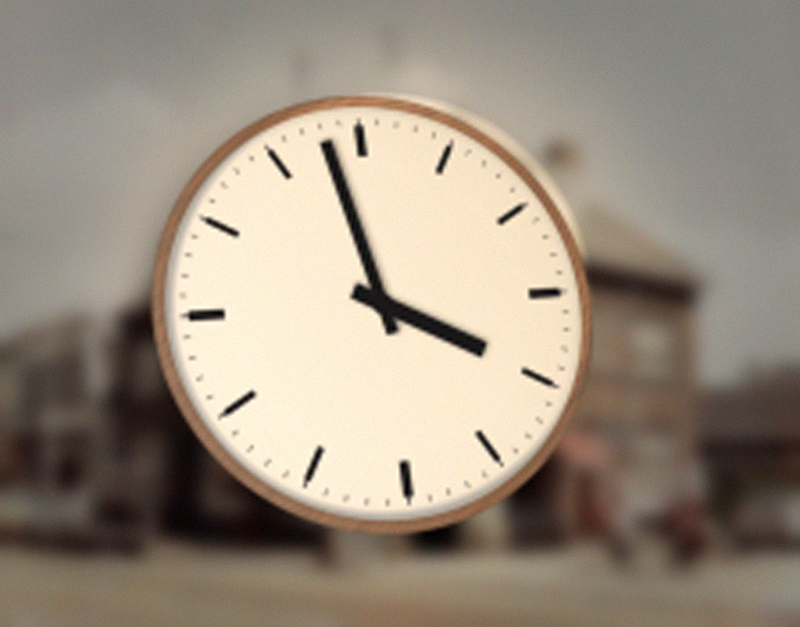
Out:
3.58
